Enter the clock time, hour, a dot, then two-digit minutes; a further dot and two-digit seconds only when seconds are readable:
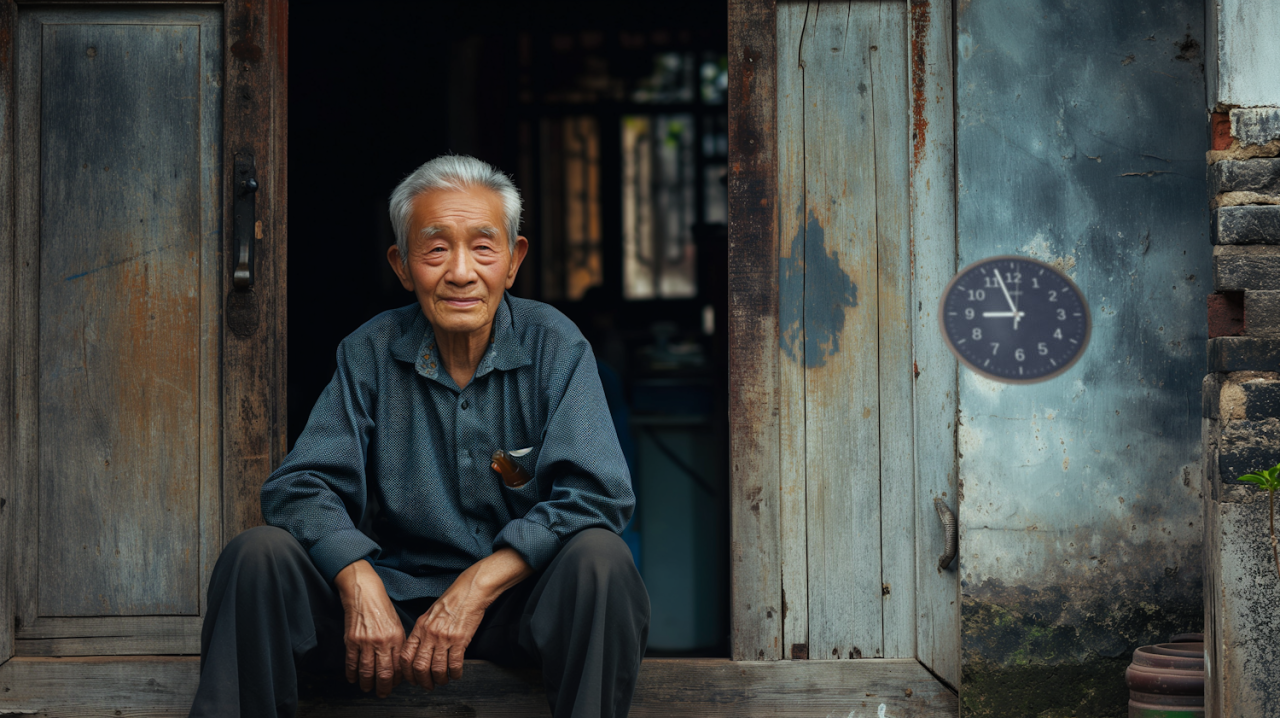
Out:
8.57.01
